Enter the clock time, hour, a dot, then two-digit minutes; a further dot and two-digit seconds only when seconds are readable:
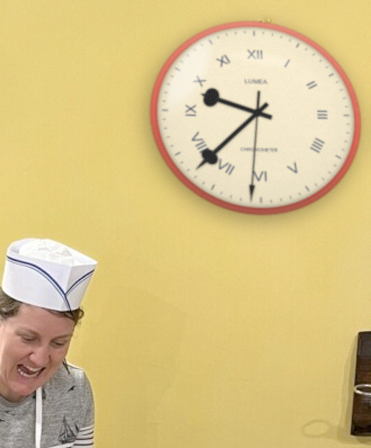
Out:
9.37.31
